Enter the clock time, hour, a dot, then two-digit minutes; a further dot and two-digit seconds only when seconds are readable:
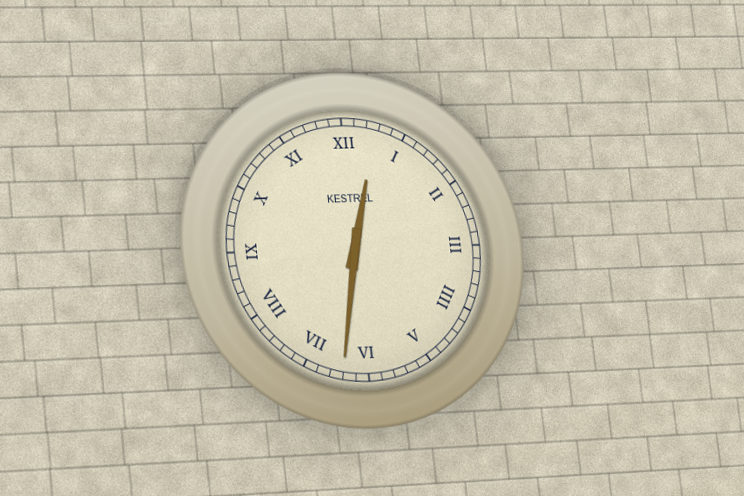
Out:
12.32
